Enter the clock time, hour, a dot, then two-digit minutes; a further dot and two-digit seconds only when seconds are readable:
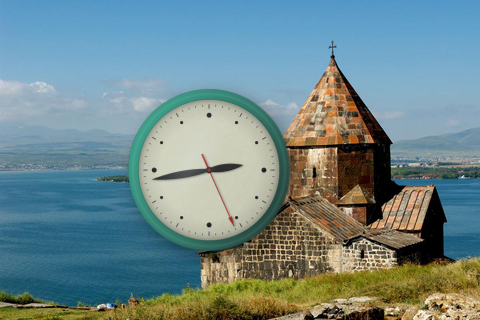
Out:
2.43.26
